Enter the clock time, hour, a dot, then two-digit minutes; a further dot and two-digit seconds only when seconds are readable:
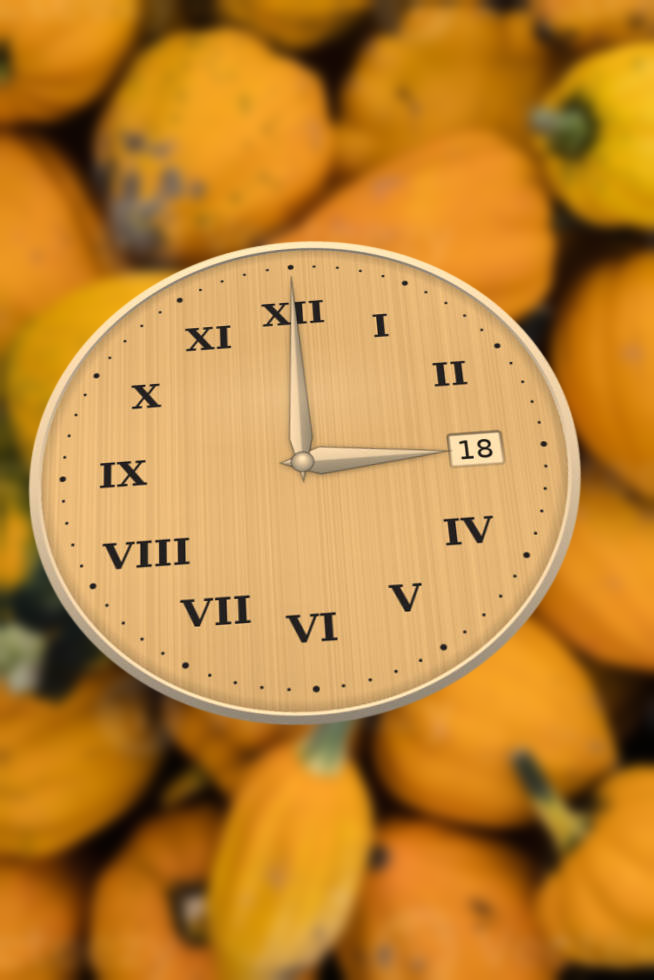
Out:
3.00
